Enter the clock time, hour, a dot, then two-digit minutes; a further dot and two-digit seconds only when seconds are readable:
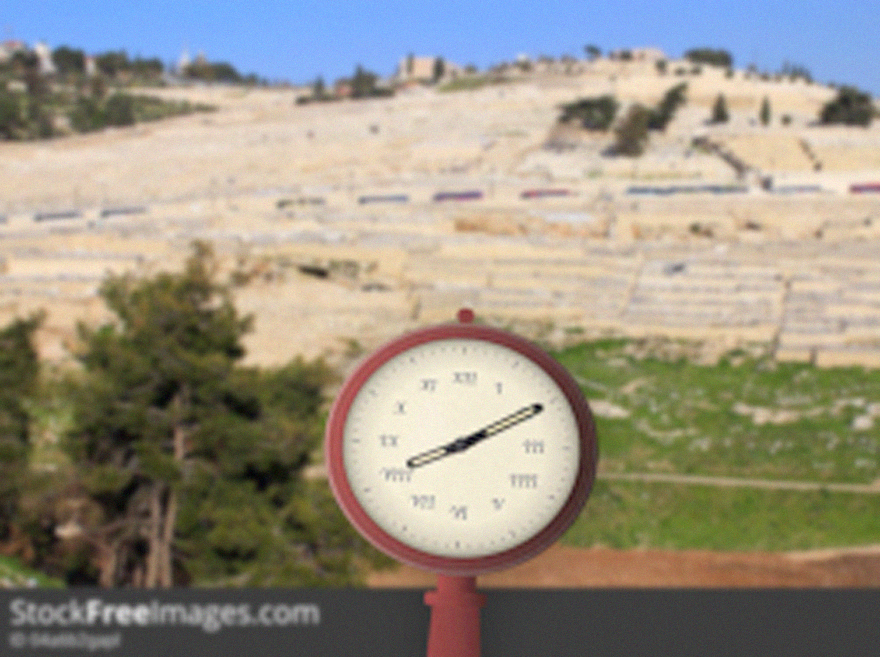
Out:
8.10
